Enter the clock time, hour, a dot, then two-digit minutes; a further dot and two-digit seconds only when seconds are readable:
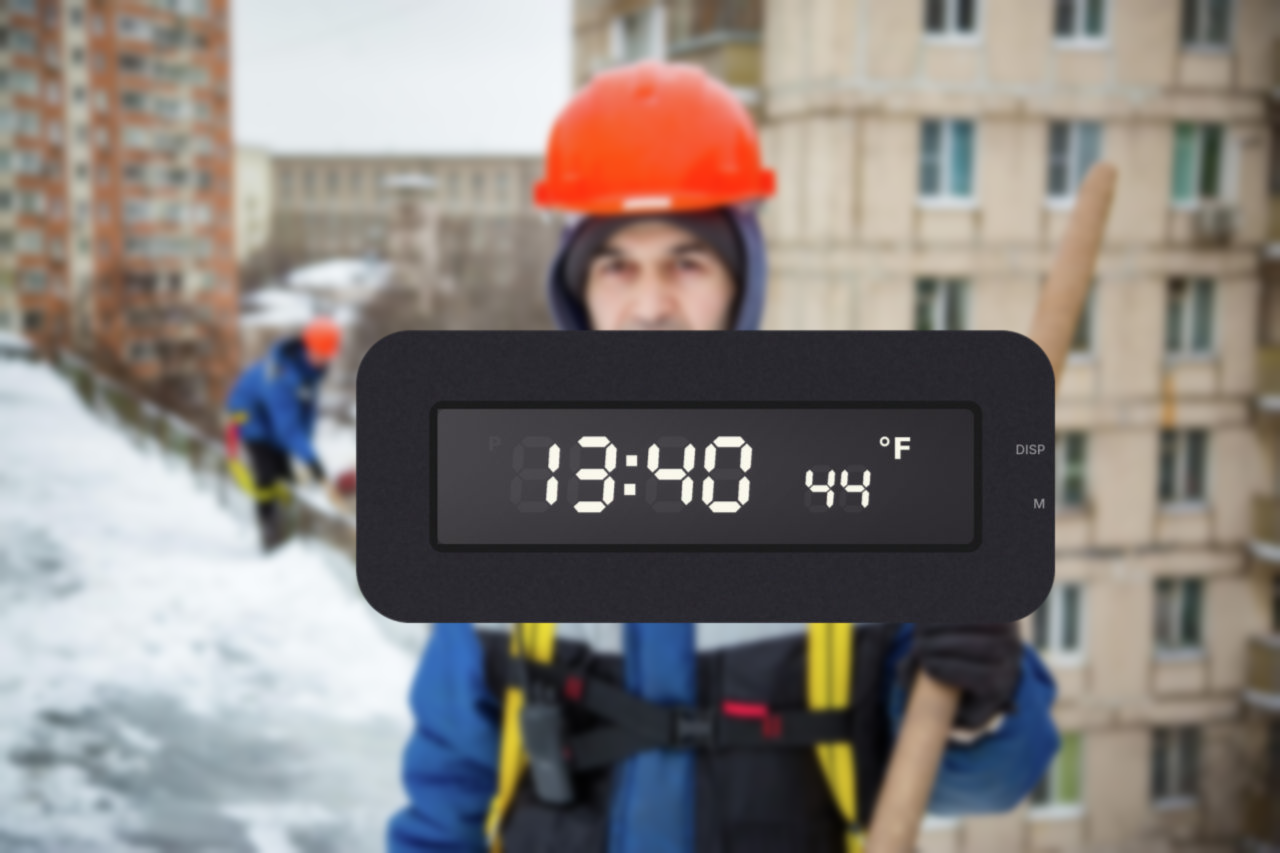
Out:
13.40
